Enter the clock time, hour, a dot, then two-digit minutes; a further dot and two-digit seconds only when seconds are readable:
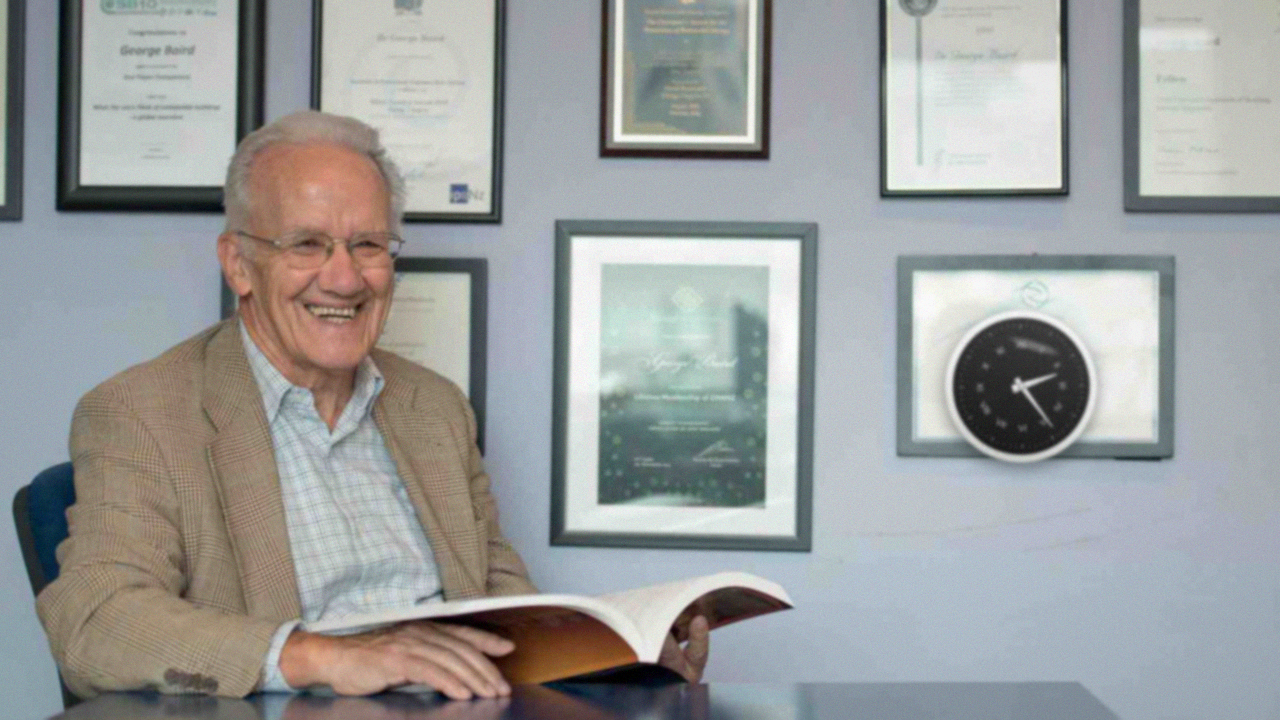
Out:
2.24
